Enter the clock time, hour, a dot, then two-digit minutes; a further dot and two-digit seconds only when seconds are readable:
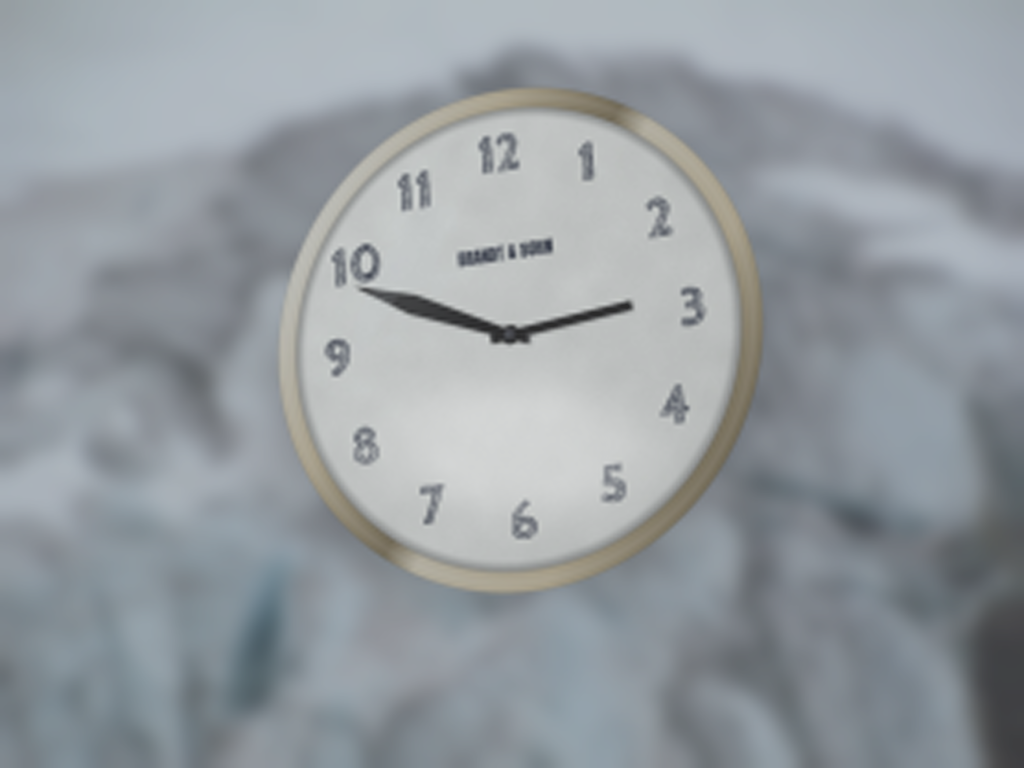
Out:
2.49
